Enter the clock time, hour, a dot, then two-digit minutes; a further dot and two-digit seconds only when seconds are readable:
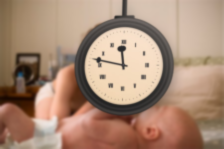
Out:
11.47
